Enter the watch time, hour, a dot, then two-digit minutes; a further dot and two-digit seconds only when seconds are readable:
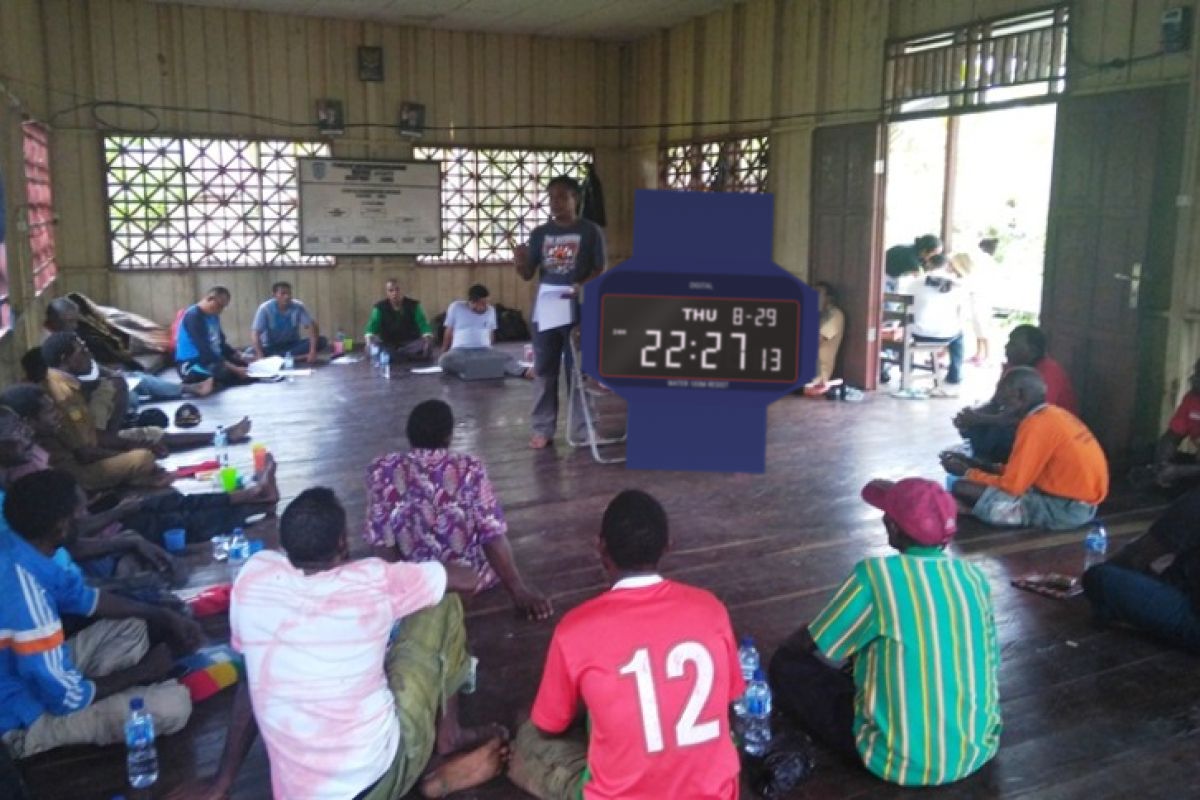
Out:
22.27.13
